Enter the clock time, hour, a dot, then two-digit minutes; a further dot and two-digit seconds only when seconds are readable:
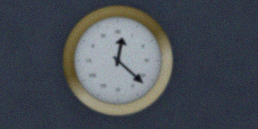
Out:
12.22
